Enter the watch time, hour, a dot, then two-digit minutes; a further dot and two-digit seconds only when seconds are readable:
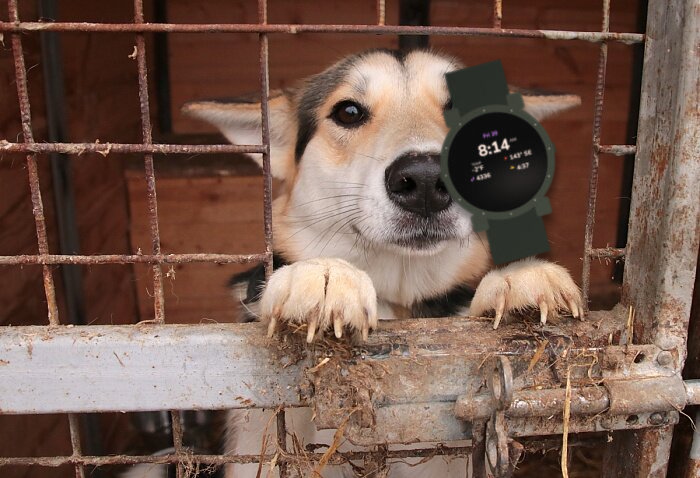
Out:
8.14
